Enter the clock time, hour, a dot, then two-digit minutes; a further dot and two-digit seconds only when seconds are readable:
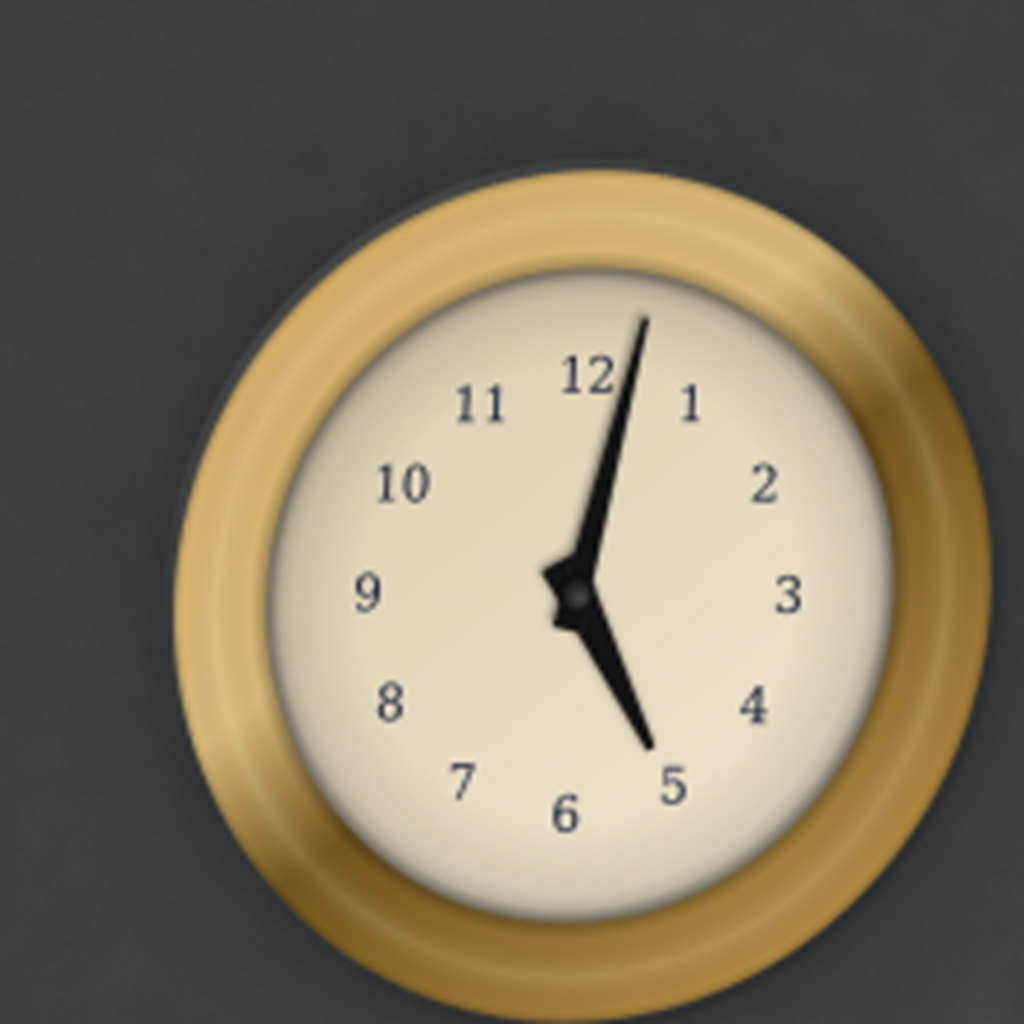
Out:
5.02
